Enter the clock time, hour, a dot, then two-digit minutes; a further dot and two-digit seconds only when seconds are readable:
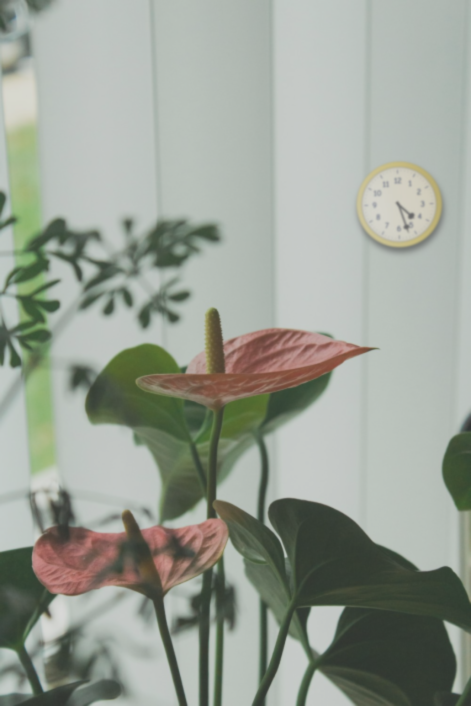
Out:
4.27
